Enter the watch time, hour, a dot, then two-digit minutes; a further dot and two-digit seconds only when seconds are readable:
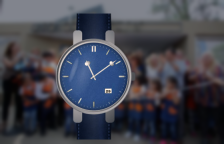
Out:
11.09
